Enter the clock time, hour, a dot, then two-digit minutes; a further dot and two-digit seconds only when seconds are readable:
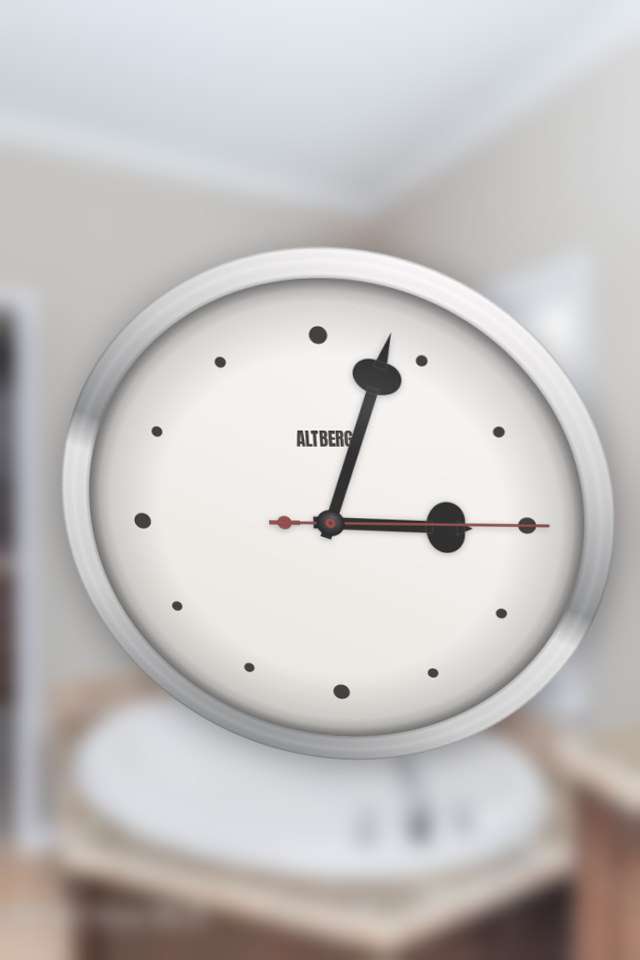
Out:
3.03.15
